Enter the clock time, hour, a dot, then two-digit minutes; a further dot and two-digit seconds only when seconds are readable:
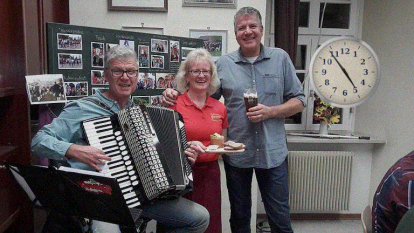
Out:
4.54
